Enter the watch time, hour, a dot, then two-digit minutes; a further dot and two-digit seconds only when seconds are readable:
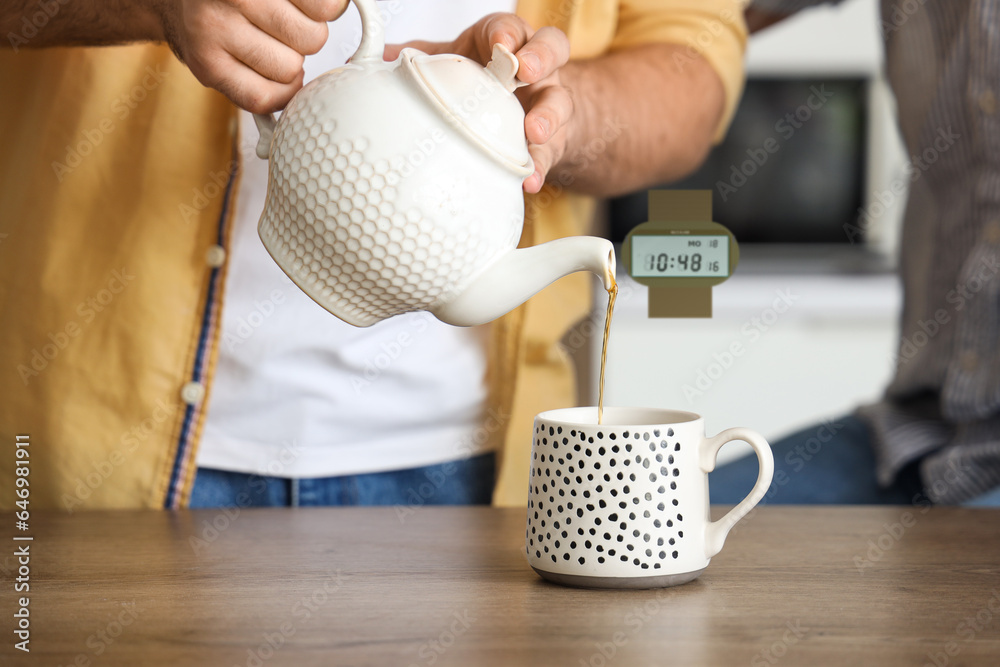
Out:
10.48.16
